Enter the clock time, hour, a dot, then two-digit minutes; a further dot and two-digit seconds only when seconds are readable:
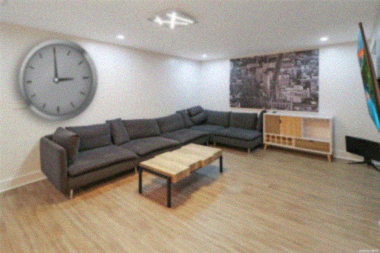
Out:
3.00
